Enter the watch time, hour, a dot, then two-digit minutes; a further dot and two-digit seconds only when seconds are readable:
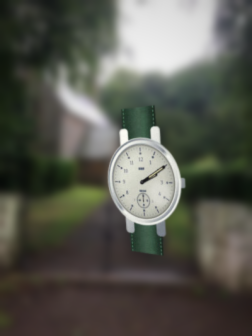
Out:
2.10
